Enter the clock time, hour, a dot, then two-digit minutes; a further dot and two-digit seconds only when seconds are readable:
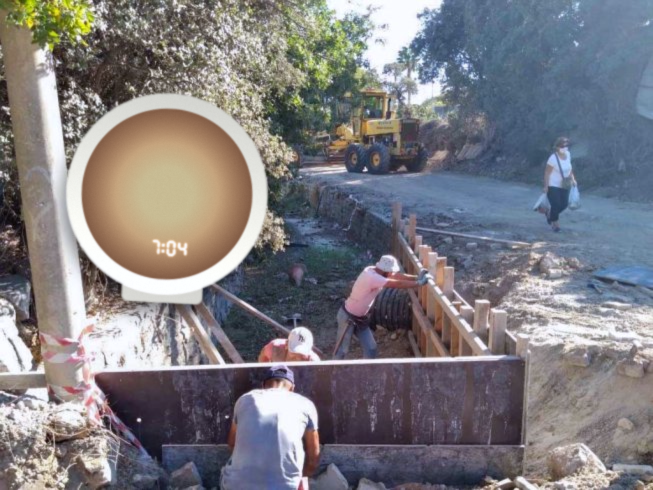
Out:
7.04
